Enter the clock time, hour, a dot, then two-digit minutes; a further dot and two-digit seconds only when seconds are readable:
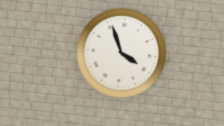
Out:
3.56
